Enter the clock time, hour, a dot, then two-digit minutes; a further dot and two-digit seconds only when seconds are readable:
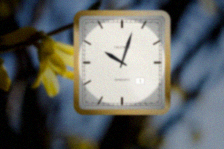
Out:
10.03
